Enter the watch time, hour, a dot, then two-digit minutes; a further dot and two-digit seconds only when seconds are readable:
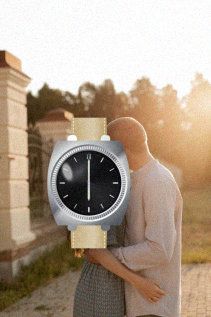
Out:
6.00
